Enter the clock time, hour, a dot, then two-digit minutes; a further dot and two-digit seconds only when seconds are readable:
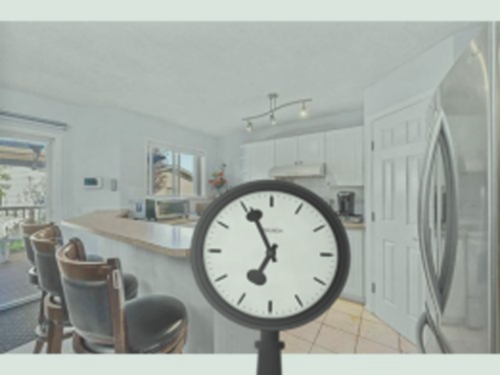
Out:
6.56
